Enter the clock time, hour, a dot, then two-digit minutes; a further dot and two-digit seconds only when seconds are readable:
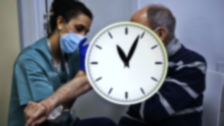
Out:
11.04
